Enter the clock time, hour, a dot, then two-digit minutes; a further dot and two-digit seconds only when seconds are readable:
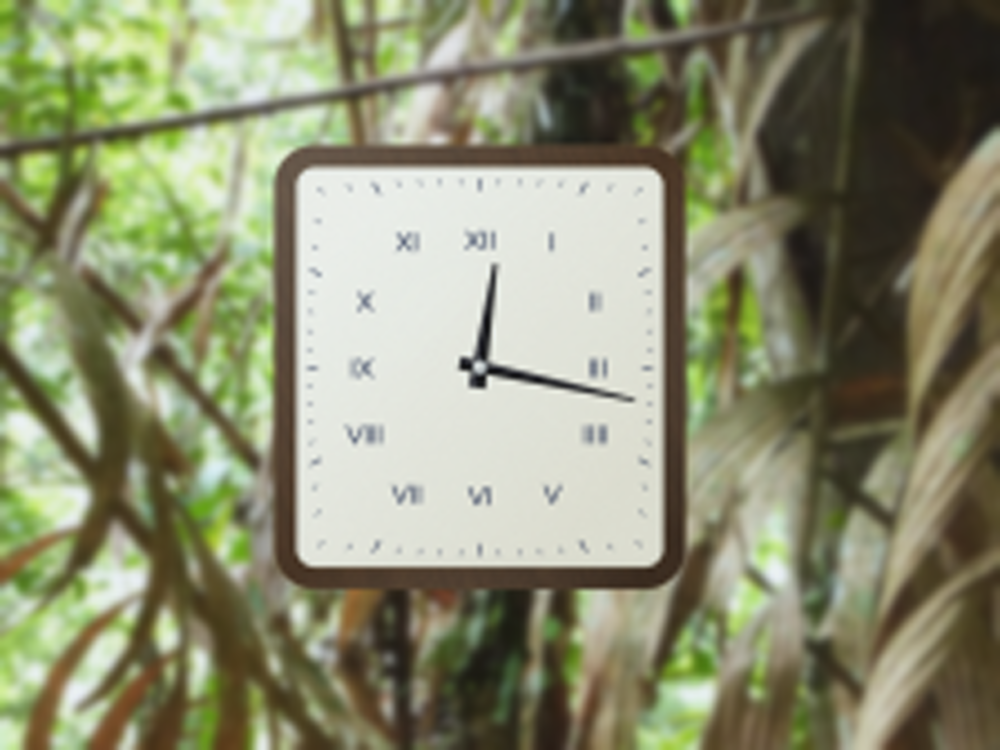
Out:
12.17
